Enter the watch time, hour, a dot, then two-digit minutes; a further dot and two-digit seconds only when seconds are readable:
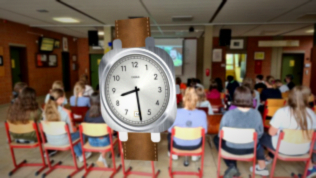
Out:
8.29
